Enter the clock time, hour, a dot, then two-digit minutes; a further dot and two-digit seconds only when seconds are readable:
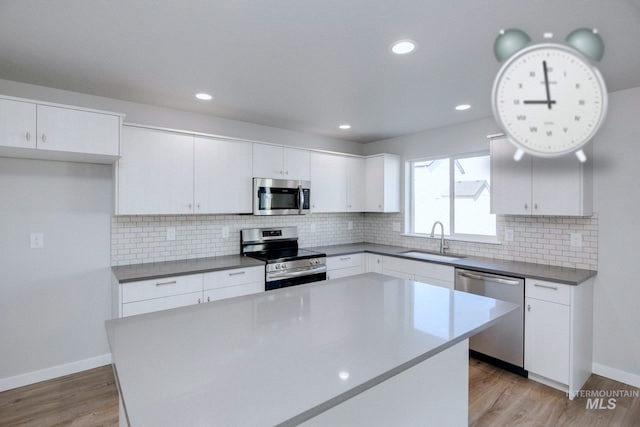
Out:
8.59
